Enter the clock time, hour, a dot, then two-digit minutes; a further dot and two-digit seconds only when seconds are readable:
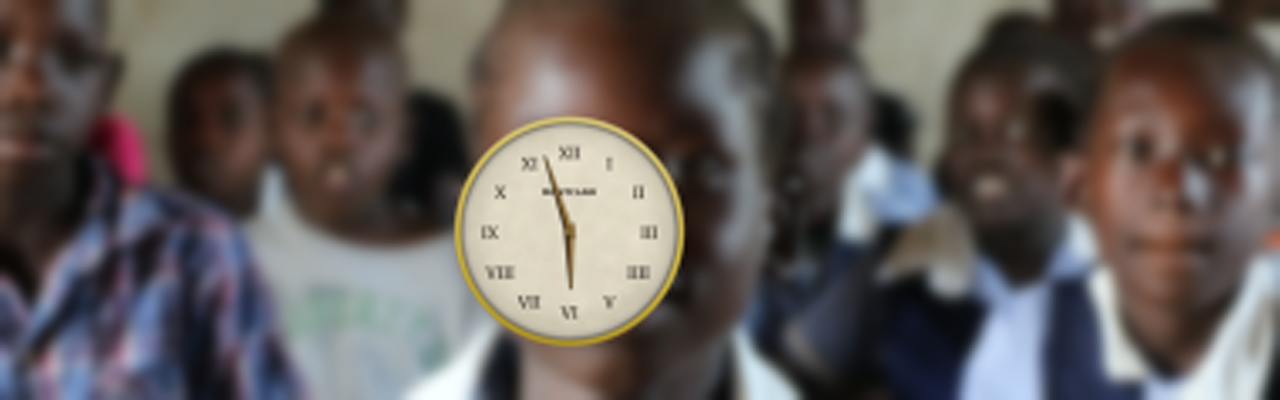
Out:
5.57
